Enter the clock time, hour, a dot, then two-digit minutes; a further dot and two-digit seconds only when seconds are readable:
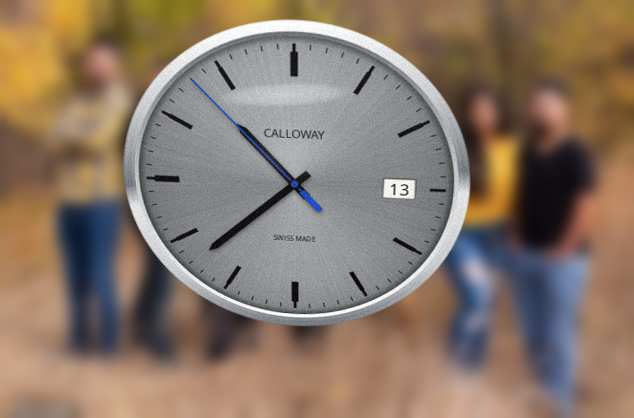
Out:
10.37.53
